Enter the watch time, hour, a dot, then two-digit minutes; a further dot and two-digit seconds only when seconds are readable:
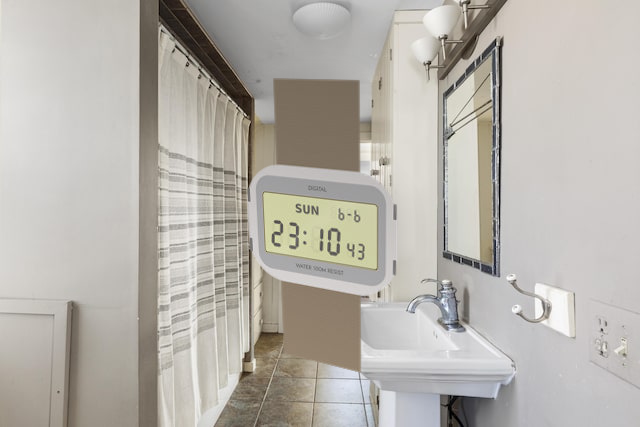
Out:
23.10.43
